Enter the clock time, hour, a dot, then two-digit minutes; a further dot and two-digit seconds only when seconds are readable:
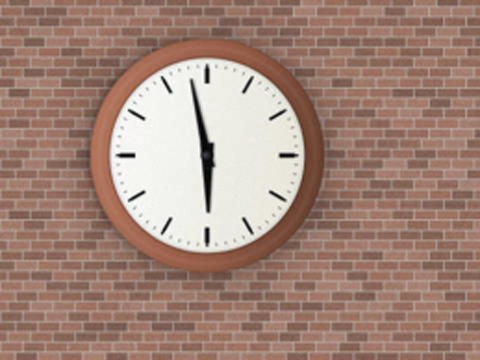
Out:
5.58
